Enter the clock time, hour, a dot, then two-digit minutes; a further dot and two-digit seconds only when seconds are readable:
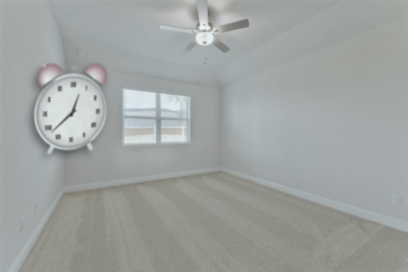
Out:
12.38
